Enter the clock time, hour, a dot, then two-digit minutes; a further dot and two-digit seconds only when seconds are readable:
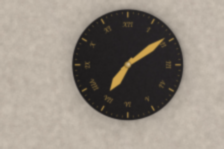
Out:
7.09
